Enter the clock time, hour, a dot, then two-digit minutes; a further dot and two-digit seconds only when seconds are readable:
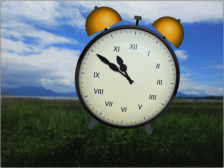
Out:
10.50
